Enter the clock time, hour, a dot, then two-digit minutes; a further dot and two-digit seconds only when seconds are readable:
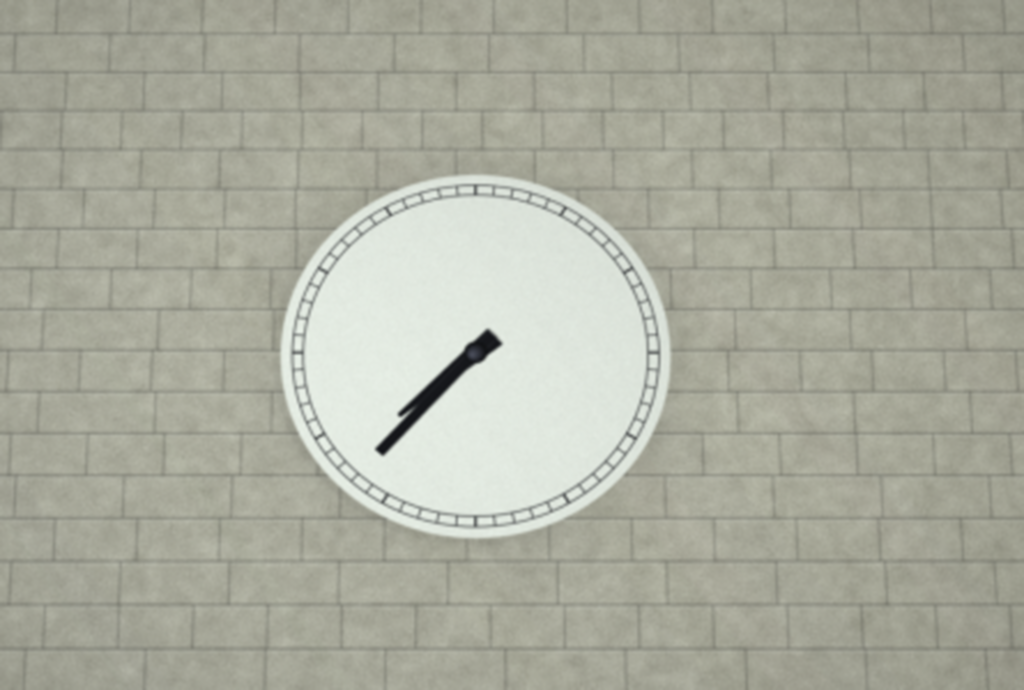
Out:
7.37
